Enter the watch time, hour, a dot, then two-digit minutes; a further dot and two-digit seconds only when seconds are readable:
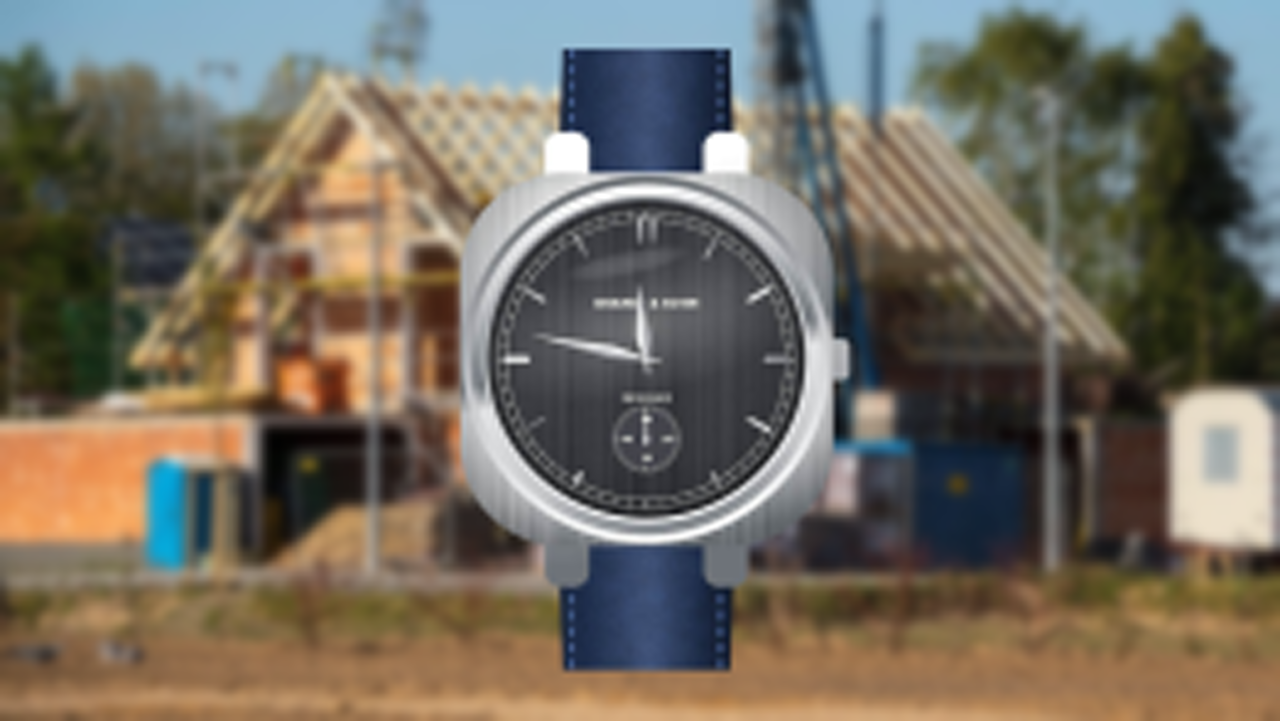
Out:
11.47
